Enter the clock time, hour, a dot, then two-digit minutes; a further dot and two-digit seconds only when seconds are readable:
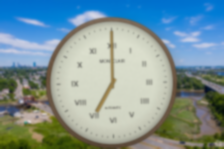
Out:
7.00
